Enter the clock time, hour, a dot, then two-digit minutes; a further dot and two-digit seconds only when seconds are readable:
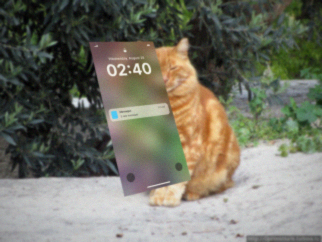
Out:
2.40
